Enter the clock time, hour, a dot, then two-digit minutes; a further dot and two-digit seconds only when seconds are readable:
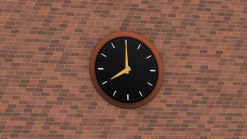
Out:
8.00
